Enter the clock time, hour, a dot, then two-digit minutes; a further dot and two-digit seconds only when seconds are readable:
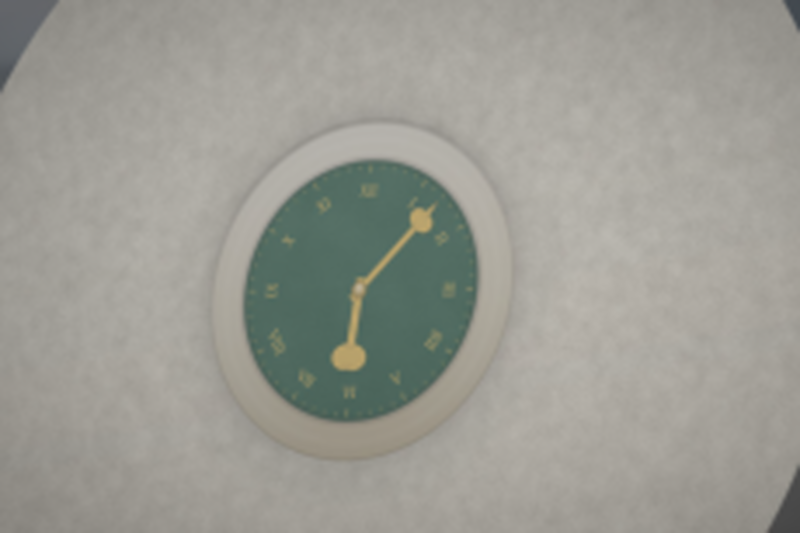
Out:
6.07
